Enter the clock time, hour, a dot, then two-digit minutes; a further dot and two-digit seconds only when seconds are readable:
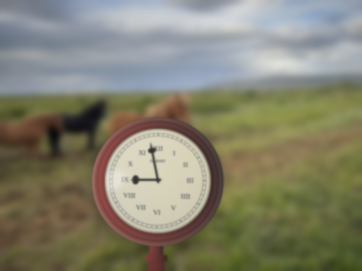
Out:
8.58
